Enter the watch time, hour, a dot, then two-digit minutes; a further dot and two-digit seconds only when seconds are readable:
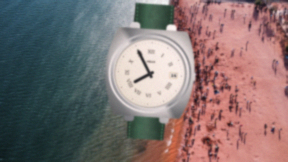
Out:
7.55
